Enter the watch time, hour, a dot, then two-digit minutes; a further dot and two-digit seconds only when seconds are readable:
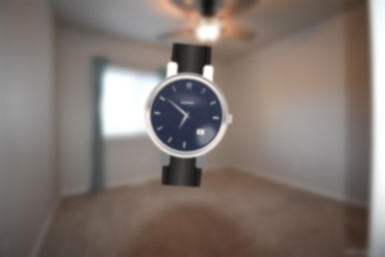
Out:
6.51
